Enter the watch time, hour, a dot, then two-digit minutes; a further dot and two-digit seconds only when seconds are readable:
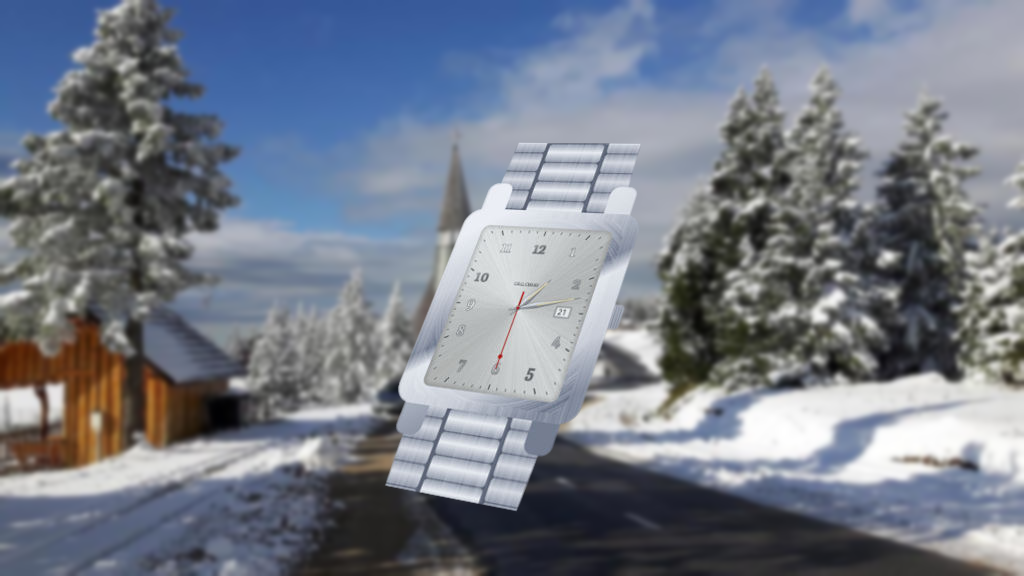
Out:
1.12.30
